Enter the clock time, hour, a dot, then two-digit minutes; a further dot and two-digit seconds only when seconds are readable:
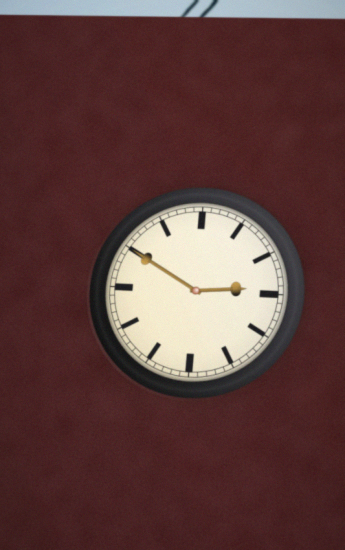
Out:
2.50
